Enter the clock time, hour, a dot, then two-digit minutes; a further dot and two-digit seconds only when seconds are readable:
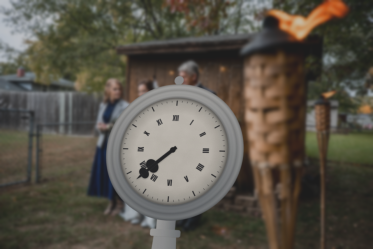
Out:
7.38
